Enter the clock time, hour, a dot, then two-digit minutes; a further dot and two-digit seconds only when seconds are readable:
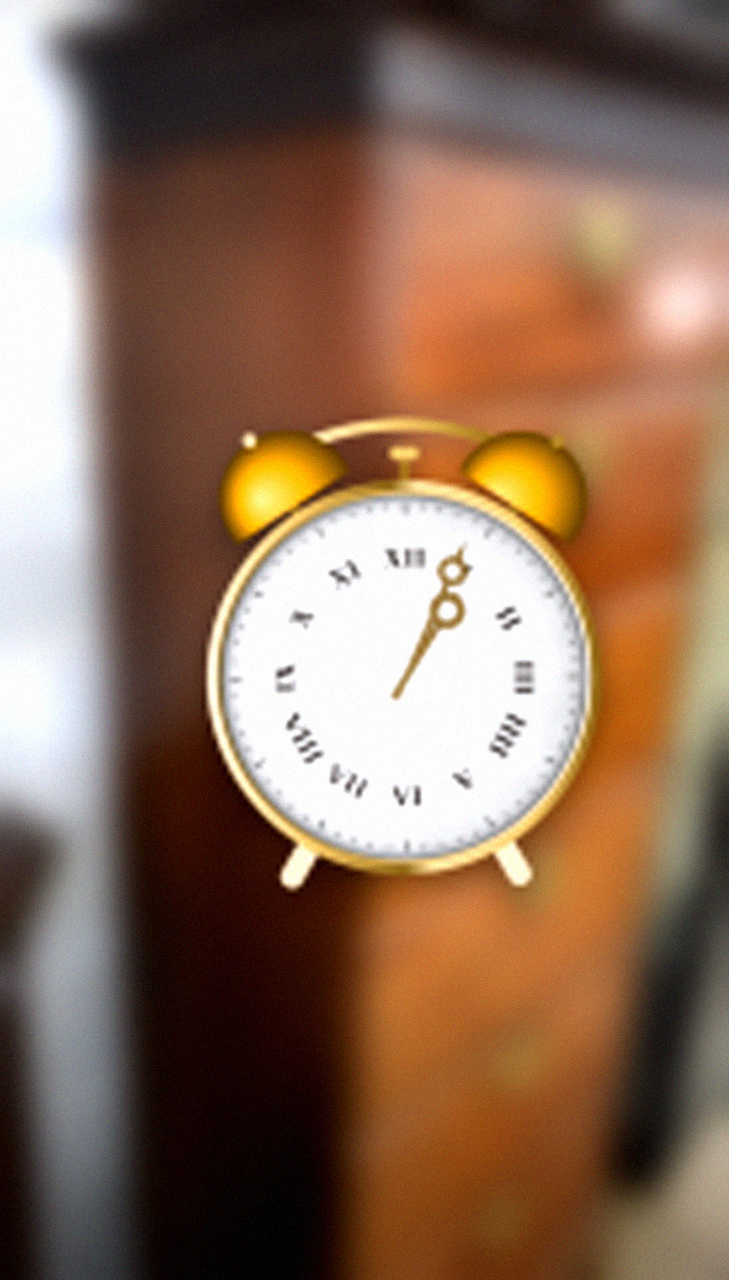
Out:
1.04
